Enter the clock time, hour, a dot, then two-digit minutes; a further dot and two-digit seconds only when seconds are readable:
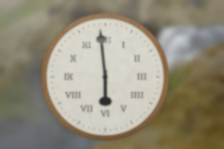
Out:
5.59
